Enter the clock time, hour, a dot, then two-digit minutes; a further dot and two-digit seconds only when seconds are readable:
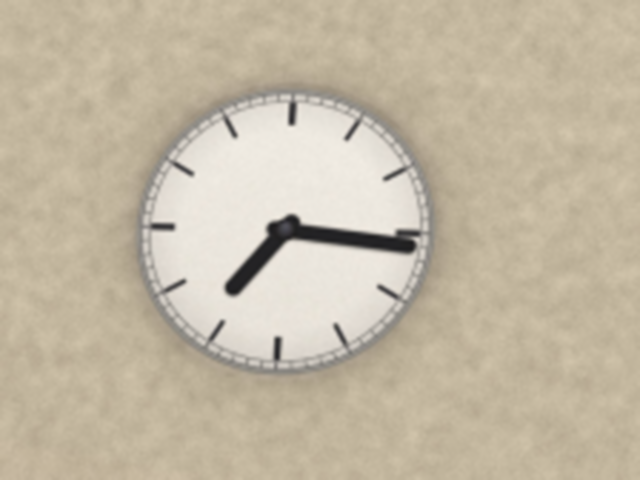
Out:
7.16
